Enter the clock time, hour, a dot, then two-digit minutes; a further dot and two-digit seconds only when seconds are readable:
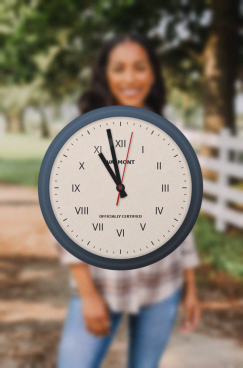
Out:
10.58.02
